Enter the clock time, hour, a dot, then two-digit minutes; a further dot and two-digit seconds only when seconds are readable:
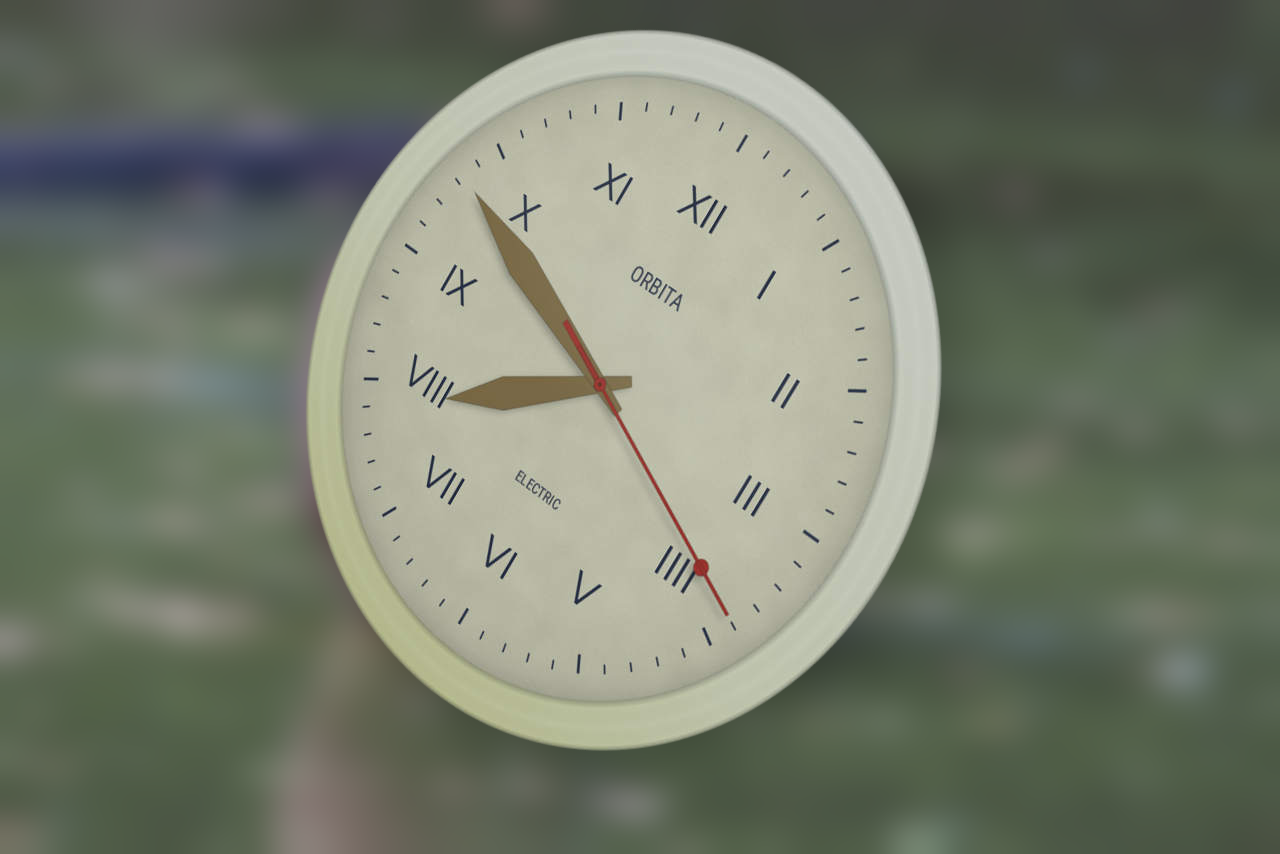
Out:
7.48.19
